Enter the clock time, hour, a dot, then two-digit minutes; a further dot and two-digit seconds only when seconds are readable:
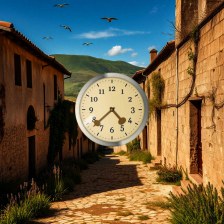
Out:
4.38
